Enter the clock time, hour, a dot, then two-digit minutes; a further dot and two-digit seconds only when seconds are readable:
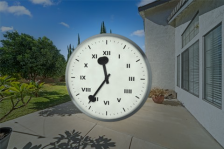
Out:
11.36
